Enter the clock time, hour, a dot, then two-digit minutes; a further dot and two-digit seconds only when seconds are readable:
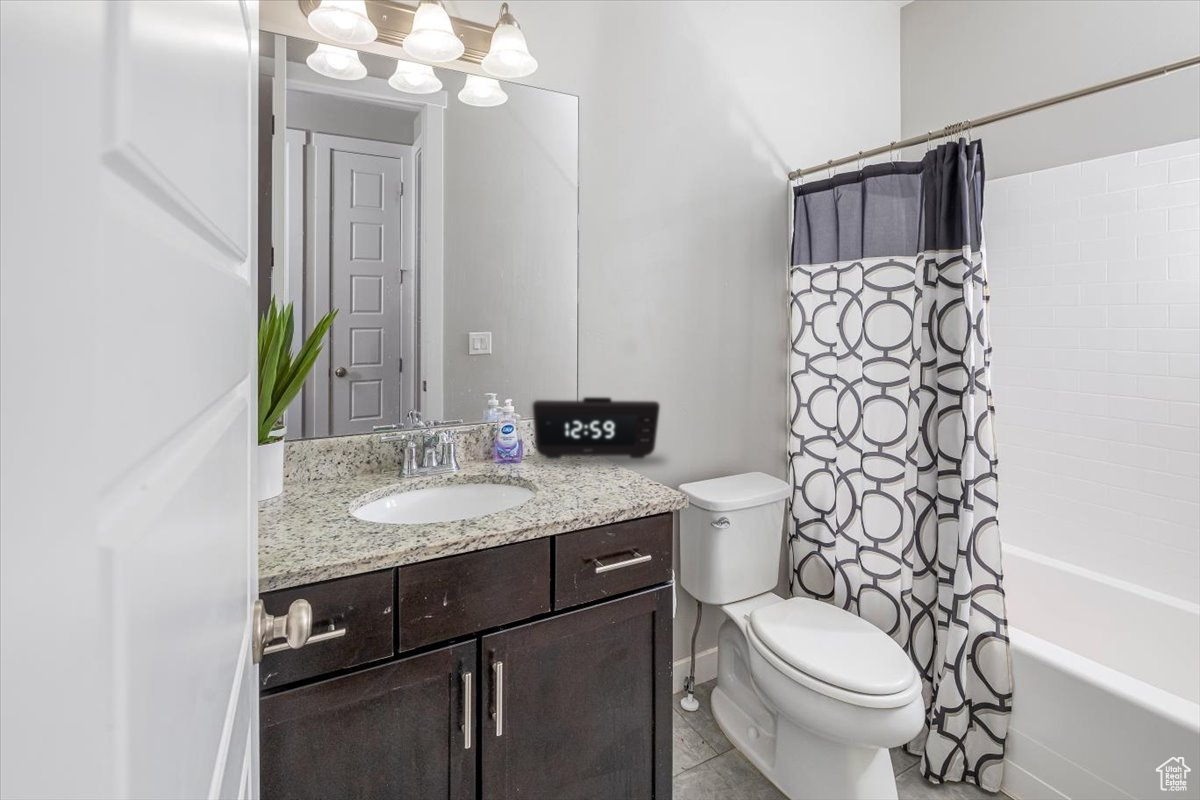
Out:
12.59
